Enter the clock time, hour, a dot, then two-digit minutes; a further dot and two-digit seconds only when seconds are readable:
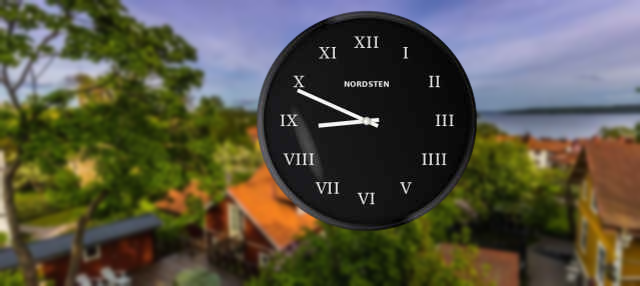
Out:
8.49
